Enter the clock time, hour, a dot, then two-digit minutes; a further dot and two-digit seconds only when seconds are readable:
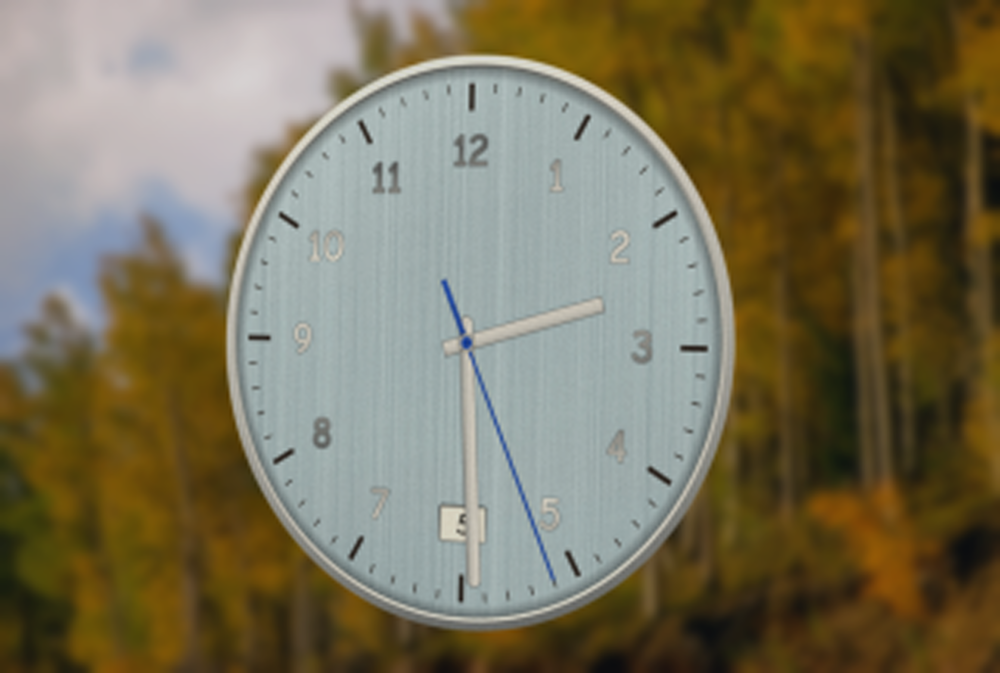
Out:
2.29.26
